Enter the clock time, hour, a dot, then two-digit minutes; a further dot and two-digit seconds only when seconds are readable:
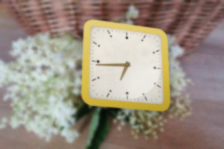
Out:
6.44
